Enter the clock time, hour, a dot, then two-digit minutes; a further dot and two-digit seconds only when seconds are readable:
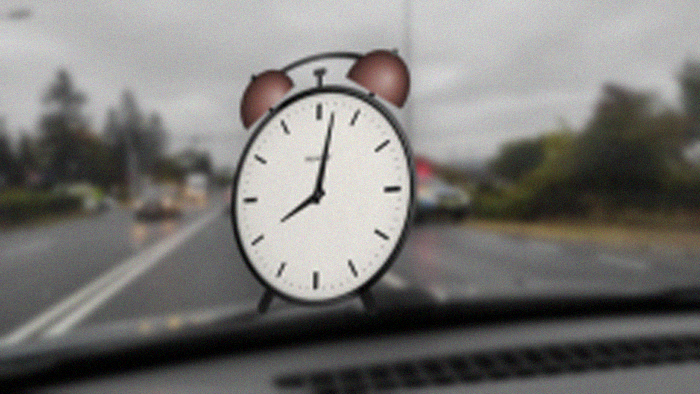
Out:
8.02
